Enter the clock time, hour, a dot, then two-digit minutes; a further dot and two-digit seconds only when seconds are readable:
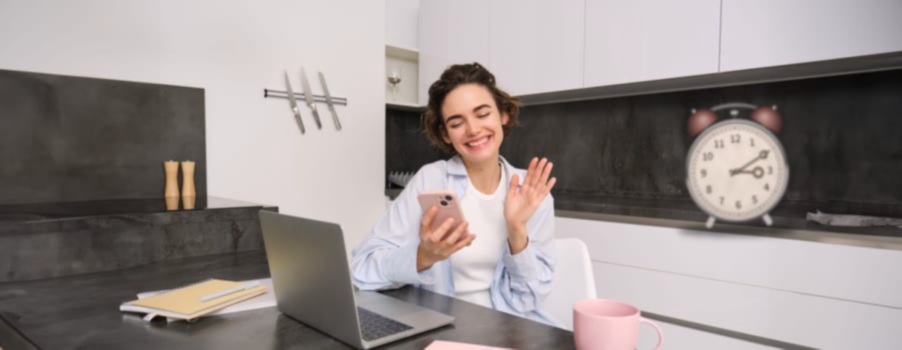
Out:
3.10
